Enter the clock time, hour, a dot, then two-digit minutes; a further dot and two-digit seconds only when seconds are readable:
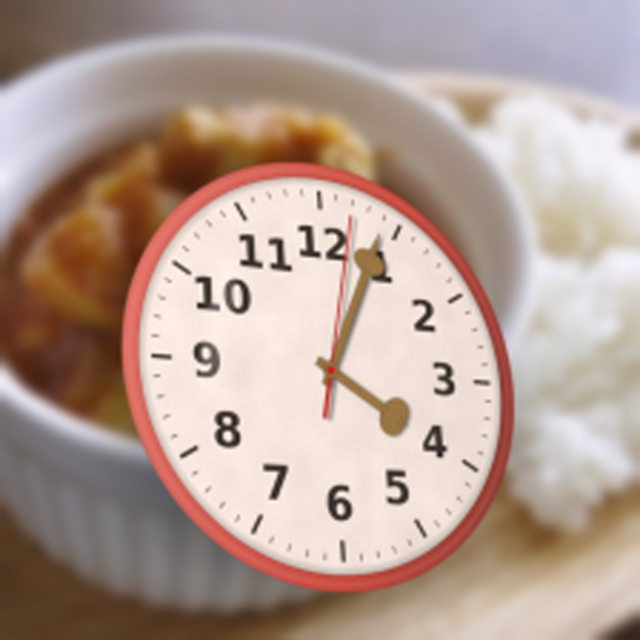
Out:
4.04.02
